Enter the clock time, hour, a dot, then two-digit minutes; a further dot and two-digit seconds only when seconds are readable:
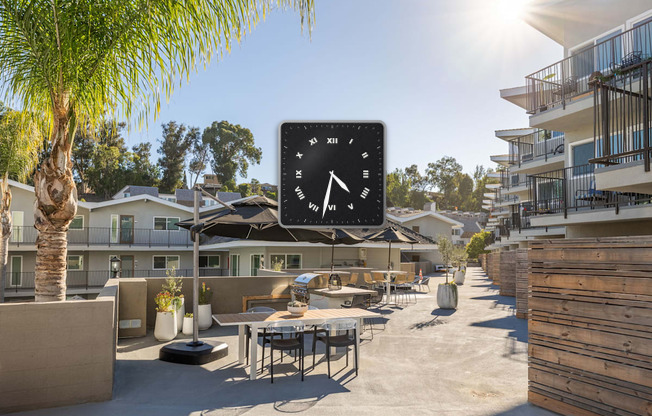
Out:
4.32
